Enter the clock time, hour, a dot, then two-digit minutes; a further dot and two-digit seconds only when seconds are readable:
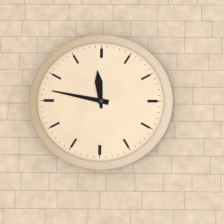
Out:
11.47
